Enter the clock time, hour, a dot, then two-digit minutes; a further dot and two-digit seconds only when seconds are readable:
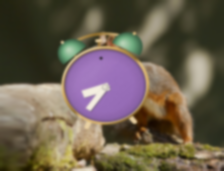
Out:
8.37
